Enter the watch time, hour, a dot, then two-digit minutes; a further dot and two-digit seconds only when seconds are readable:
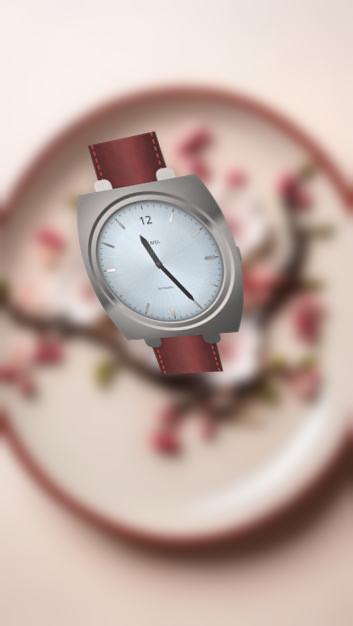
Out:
11.25
